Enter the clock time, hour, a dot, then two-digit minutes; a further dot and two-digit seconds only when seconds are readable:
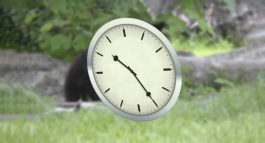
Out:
10.25
